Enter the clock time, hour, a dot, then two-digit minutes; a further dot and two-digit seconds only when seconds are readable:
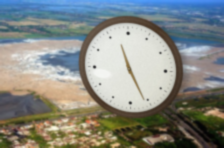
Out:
11.26
